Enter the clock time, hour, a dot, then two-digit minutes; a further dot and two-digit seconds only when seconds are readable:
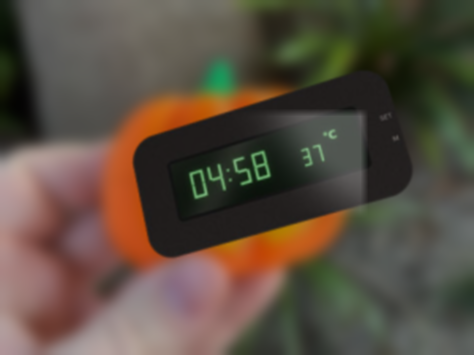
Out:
4.58
